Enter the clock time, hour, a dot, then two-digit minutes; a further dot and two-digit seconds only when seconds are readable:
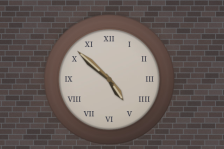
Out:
4.52
